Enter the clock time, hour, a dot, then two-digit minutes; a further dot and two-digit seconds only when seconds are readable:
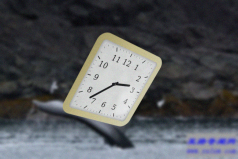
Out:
2.37
